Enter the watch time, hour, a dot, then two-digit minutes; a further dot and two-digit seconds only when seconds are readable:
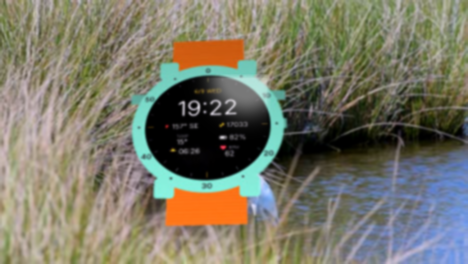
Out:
19.22
